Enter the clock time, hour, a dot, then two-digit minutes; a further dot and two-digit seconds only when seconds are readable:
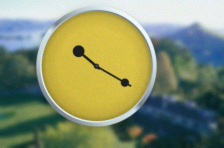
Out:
10.20
